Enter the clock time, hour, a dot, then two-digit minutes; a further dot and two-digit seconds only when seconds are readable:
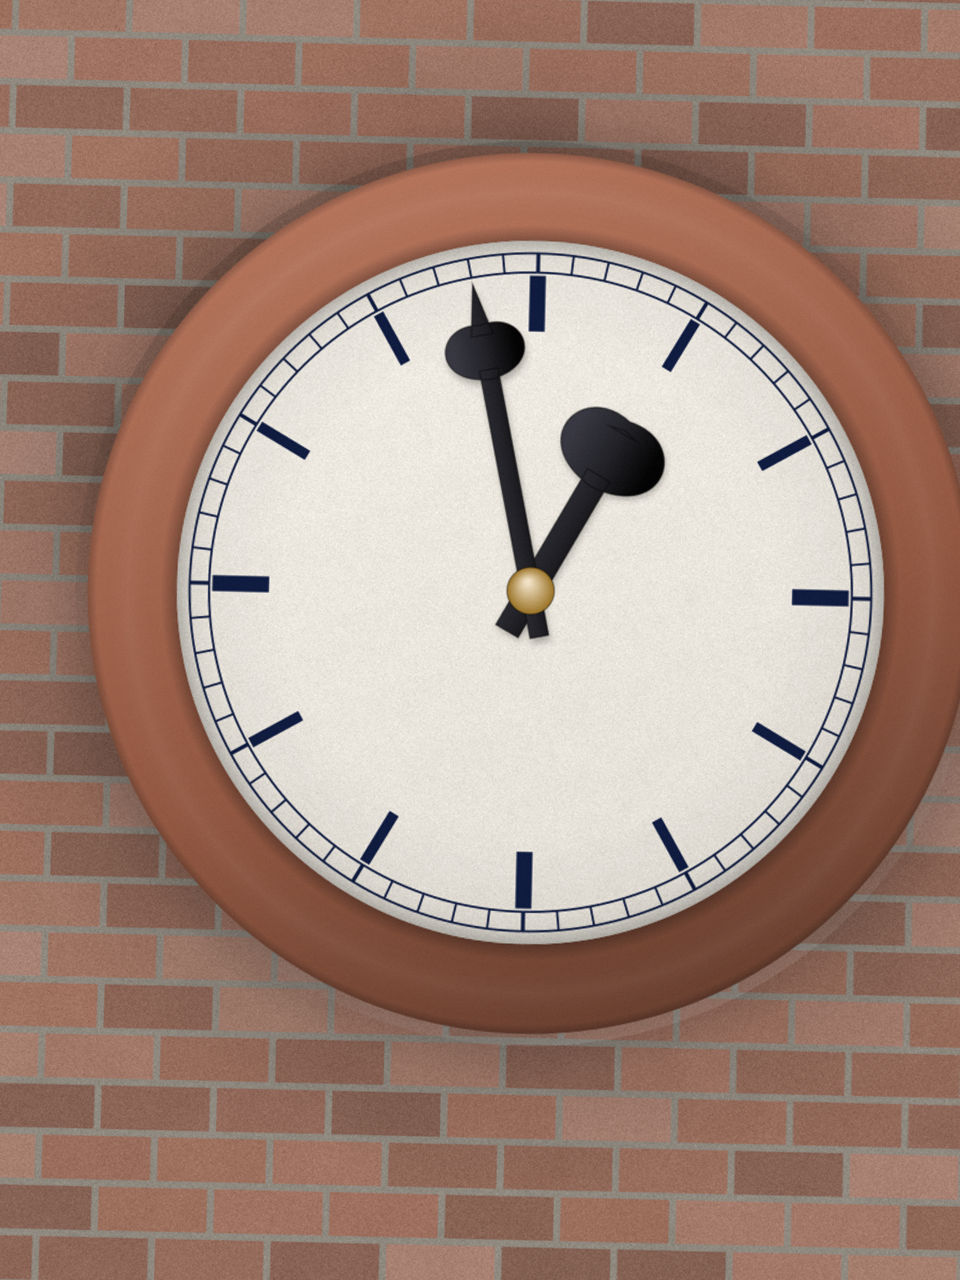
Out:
12.58
